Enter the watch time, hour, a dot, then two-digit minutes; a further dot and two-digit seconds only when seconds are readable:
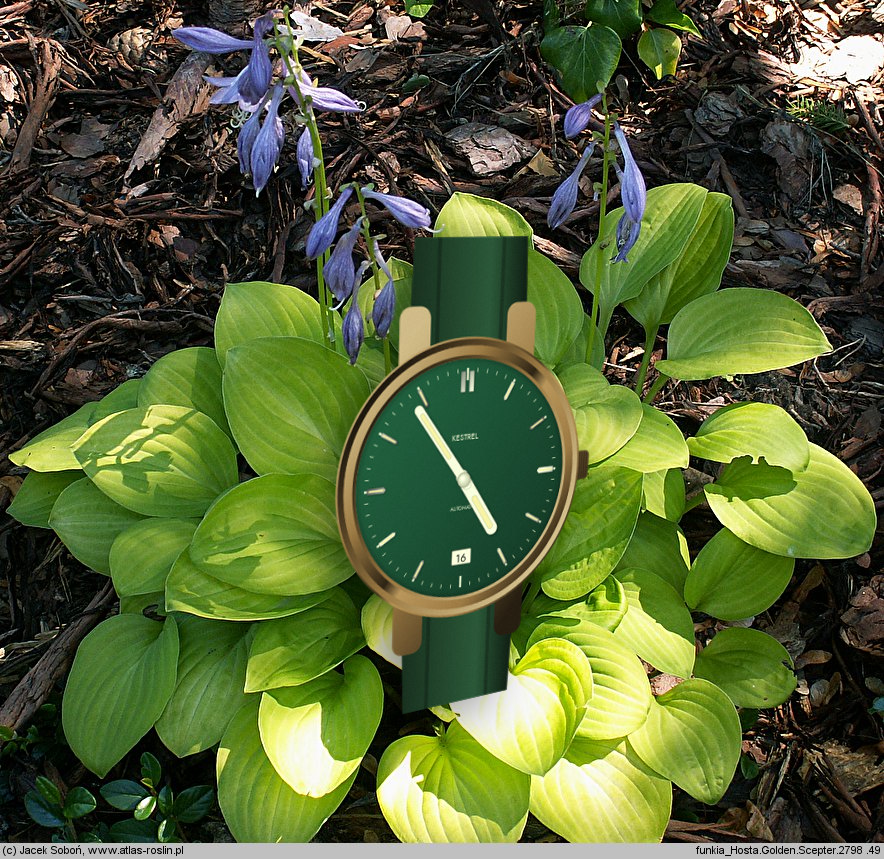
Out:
4.54
